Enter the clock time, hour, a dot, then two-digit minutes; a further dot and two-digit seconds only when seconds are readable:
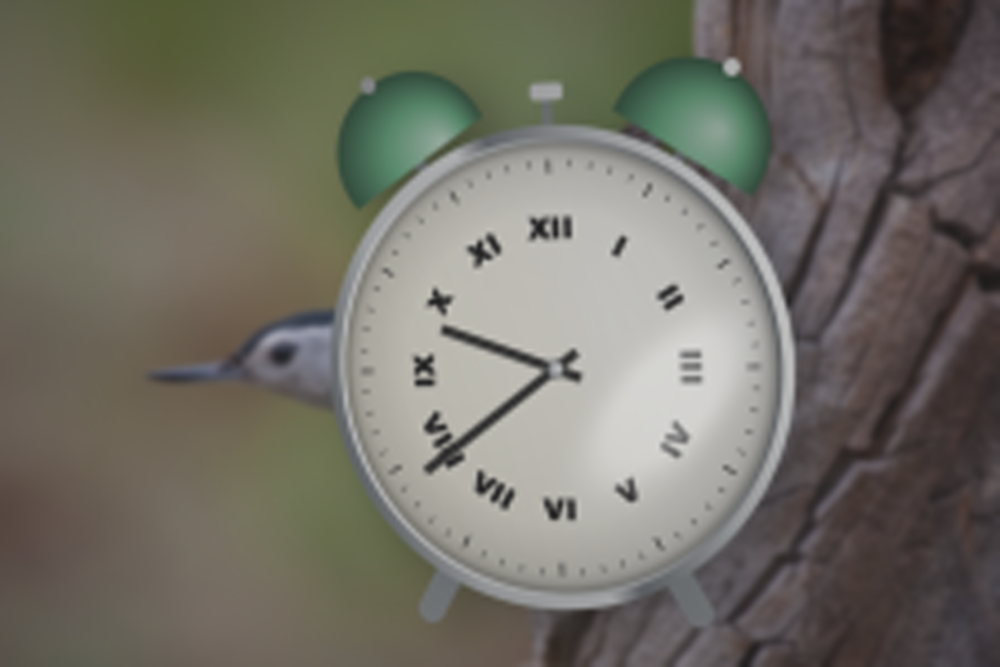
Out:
9.39
